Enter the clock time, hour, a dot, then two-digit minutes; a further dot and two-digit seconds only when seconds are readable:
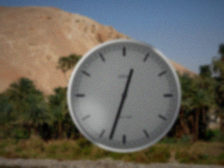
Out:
12.33
